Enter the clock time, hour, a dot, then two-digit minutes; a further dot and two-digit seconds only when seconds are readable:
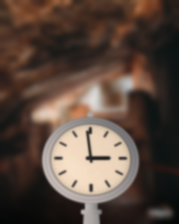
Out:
2.59
